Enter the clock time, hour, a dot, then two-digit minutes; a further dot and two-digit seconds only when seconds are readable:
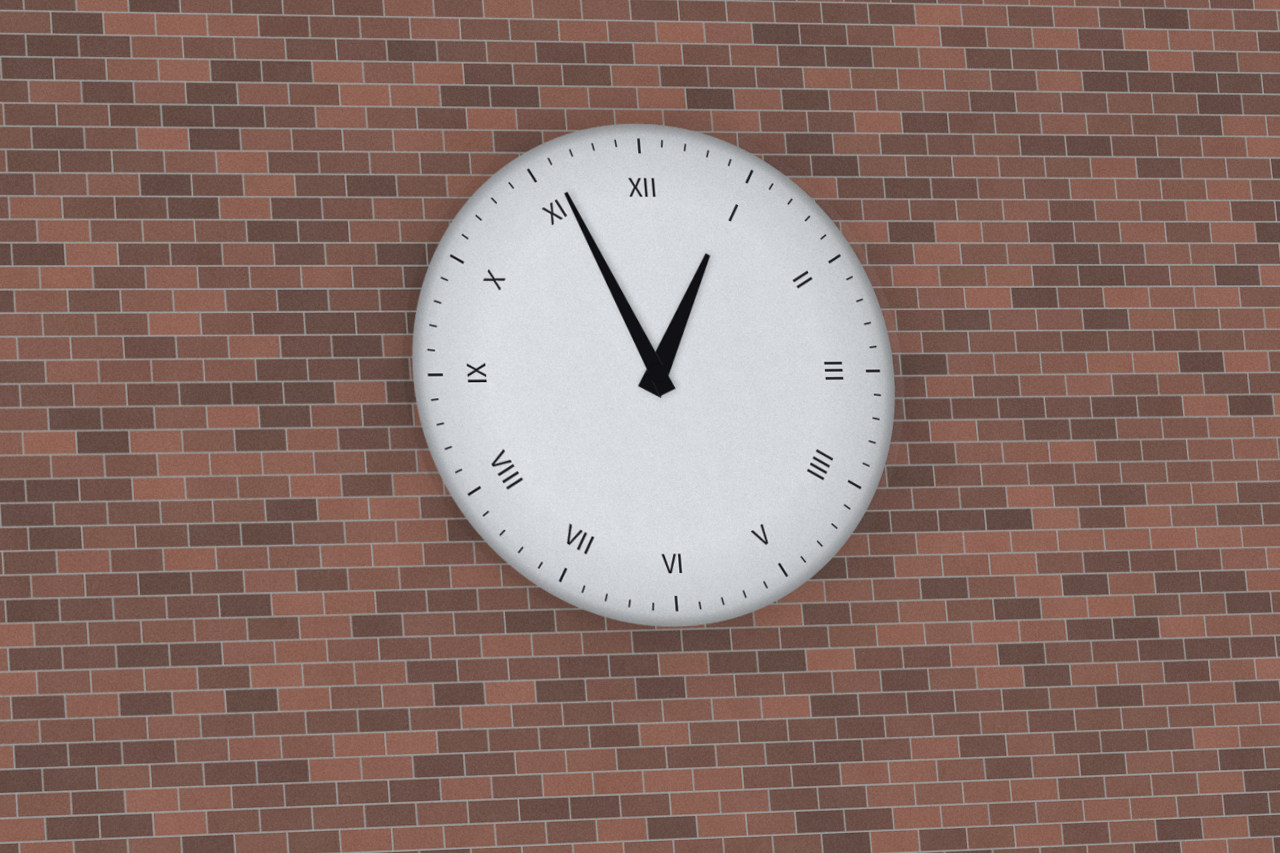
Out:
12.56
